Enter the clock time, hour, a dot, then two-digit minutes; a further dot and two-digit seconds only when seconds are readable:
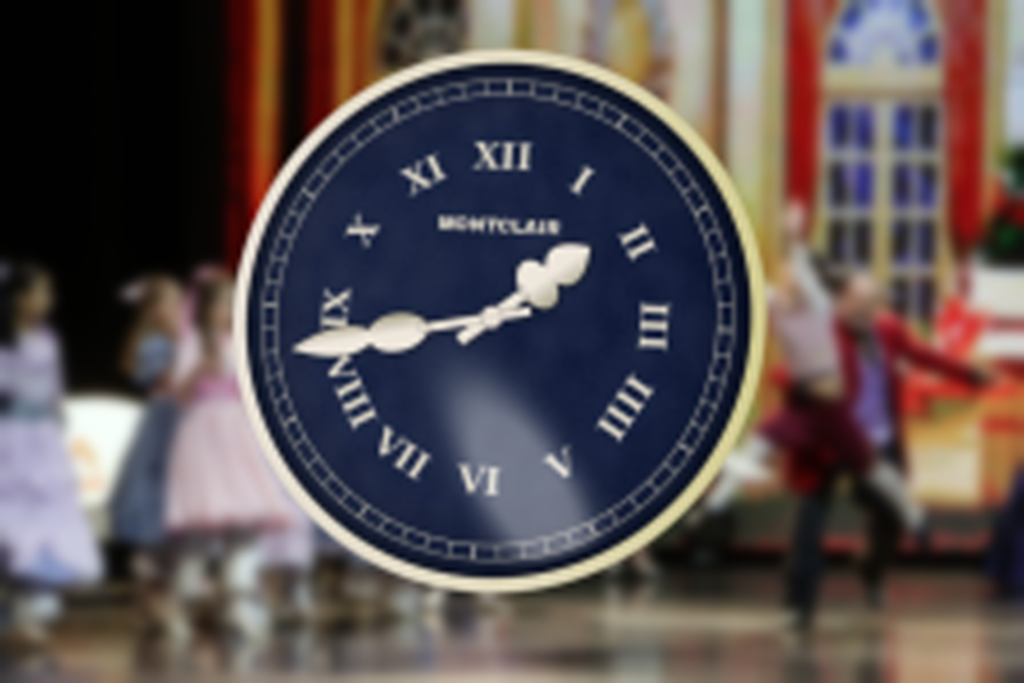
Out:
1.43
